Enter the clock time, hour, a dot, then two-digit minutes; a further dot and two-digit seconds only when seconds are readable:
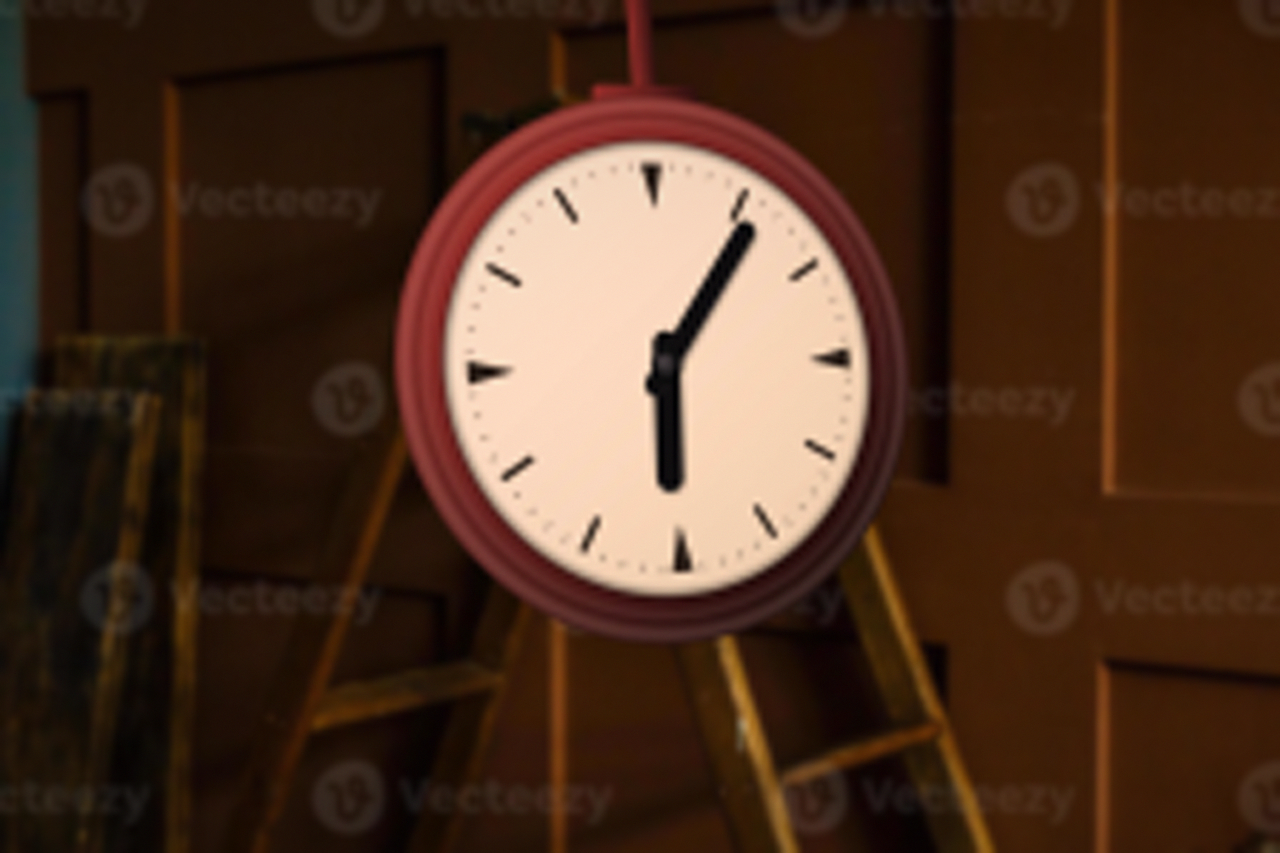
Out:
6.06
